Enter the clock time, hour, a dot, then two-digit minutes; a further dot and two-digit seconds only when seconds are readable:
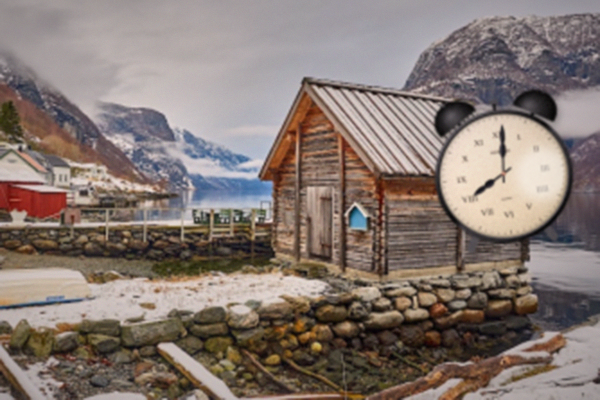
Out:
8.01
